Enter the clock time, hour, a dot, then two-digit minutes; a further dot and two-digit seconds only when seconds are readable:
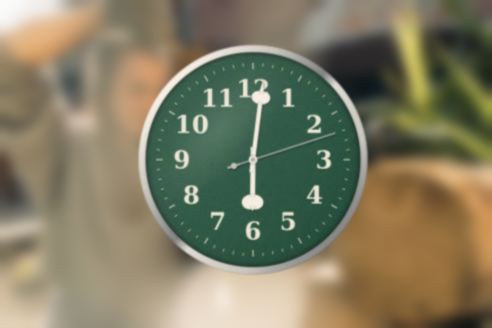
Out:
6.01.12
